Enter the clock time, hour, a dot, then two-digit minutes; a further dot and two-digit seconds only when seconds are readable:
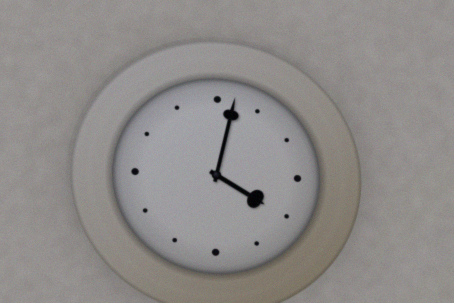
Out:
4.02
